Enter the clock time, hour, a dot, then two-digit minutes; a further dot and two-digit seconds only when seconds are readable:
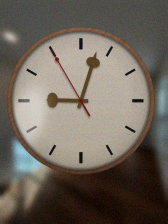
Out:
9.02.55
